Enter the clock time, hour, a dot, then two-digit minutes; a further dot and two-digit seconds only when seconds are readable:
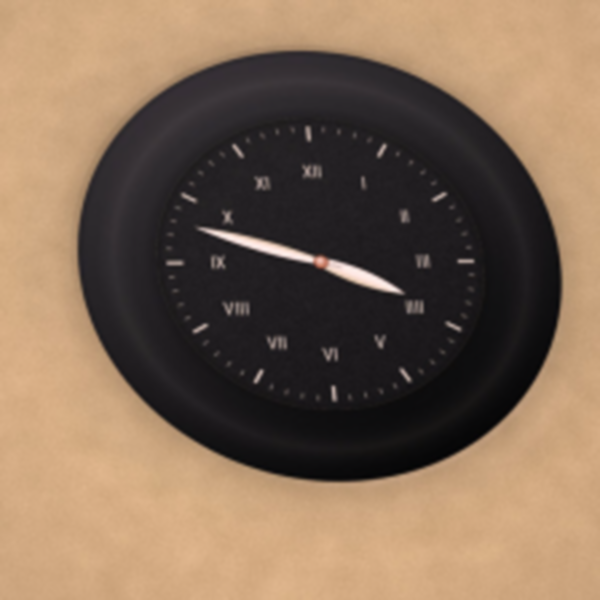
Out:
3.48
